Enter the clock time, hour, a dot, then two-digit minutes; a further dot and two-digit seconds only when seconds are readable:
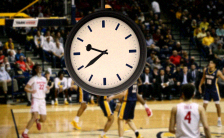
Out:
9.39
